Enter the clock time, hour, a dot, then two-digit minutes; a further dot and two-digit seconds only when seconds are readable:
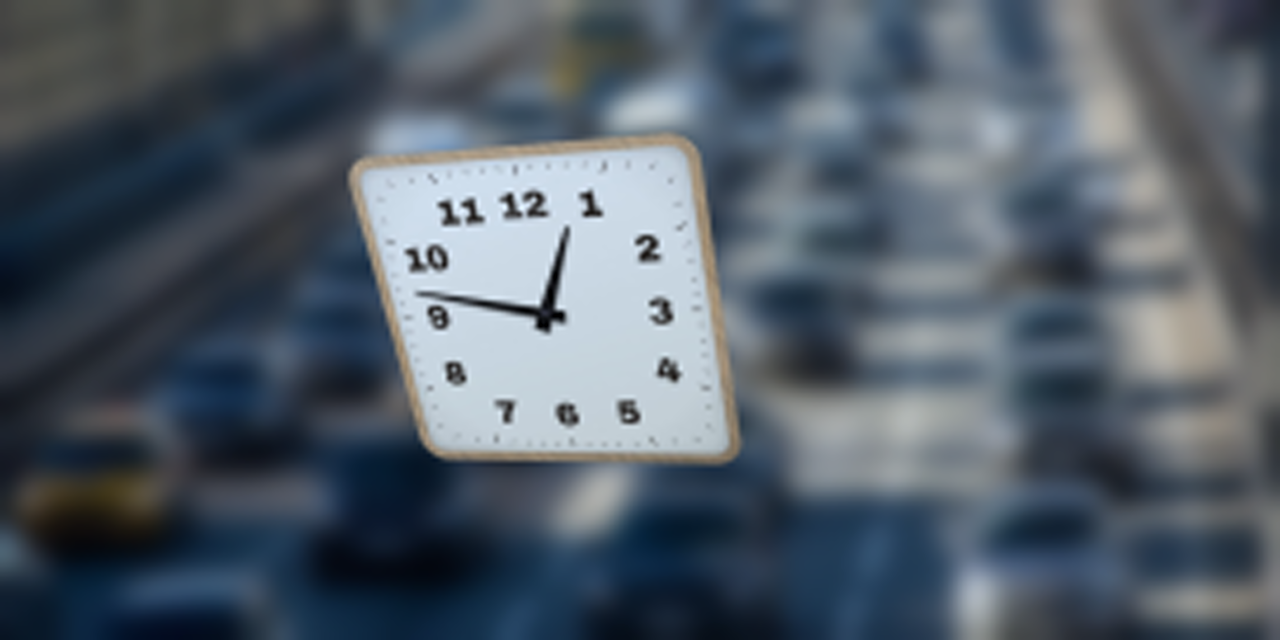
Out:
12.47
